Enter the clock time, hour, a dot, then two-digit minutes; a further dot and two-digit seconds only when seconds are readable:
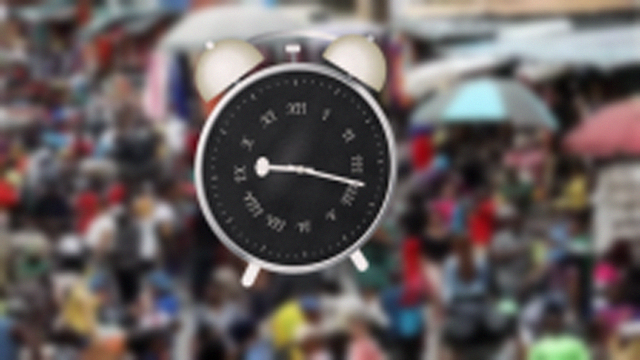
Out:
9.18
